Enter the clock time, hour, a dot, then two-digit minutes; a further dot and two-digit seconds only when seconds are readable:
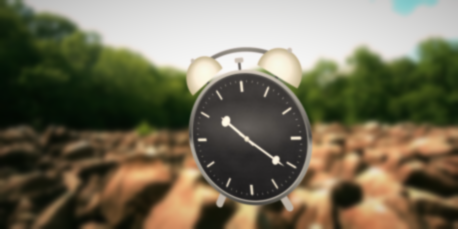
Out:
10.21
